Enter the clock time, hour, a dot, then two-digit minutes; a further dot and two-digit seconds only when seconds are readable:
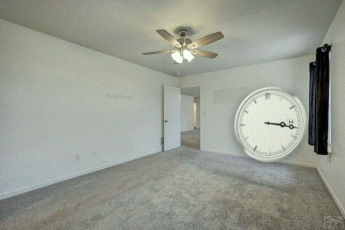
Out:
3.17
